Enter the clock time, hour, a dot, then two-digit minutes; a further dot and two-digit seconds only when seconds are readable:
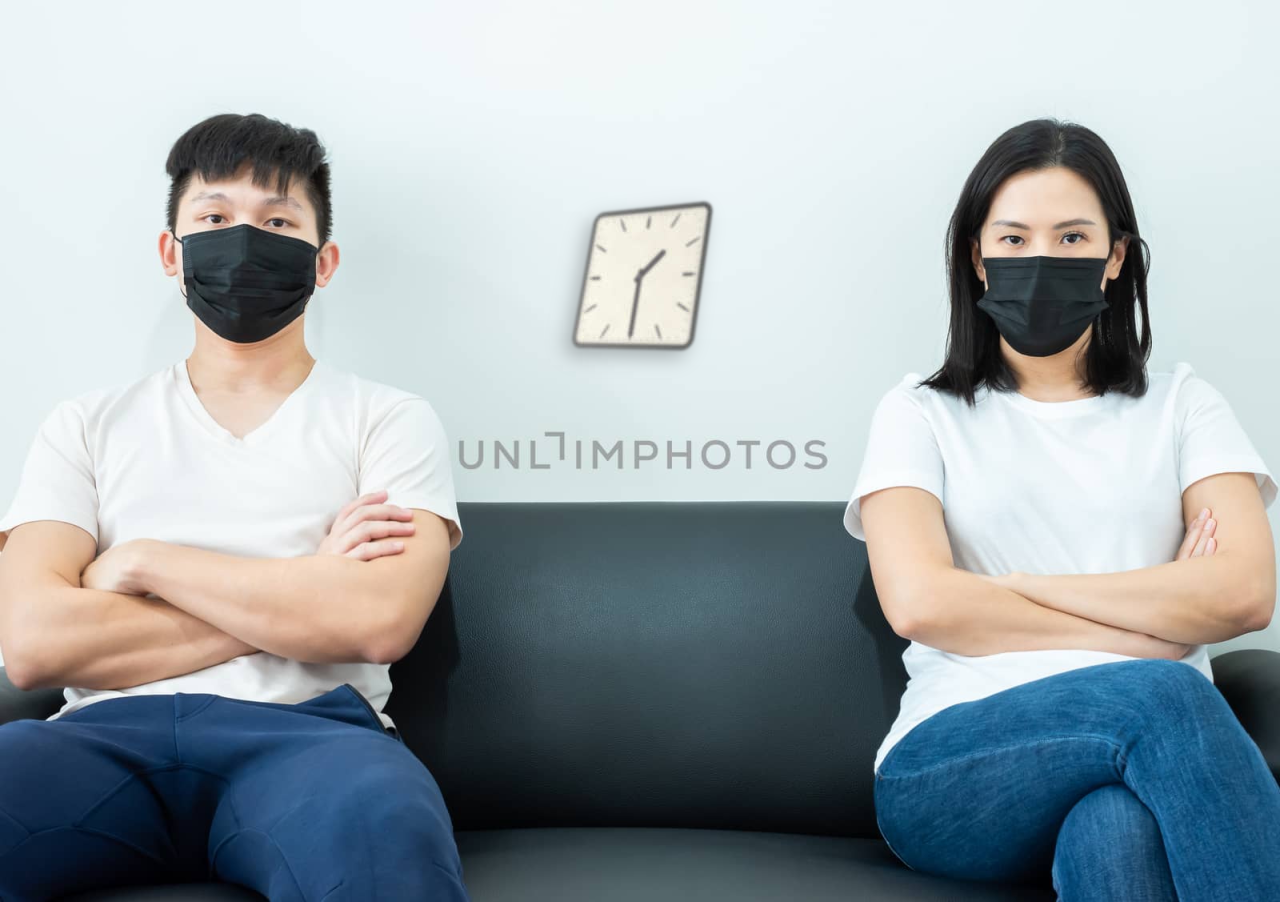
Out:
1.30
